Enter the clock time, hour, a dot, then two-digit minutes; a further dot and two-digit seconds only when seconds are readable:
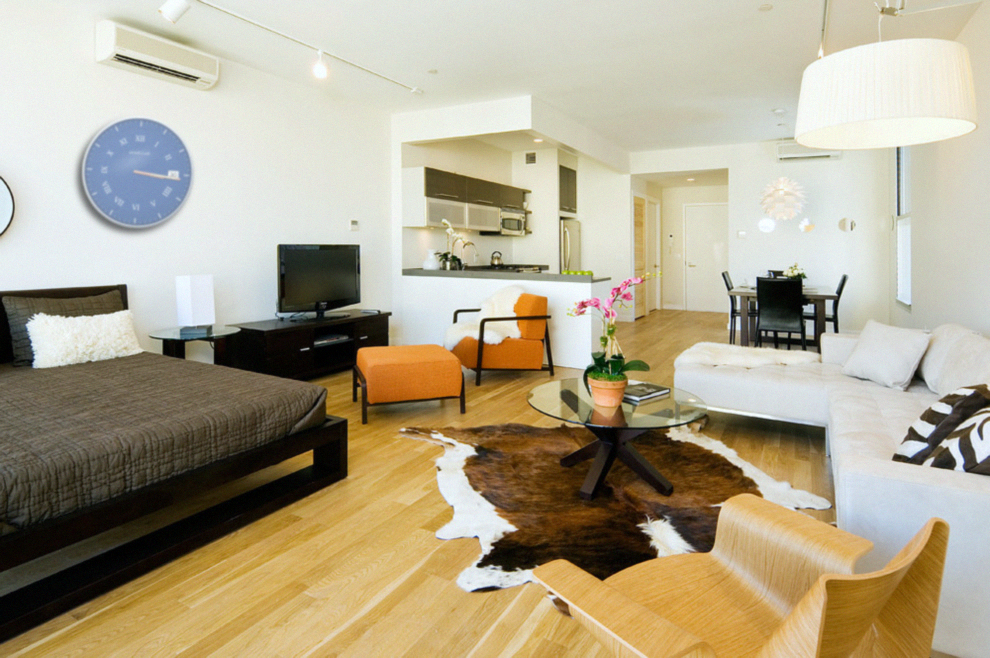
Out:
3.16
